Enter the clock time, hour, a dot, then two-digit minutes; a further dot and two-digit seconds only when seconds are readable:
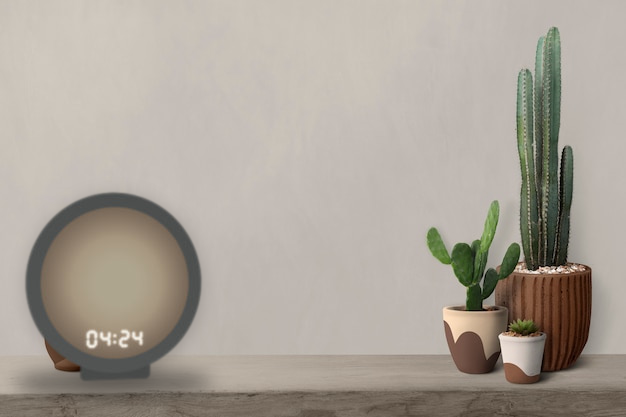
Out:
4.24
